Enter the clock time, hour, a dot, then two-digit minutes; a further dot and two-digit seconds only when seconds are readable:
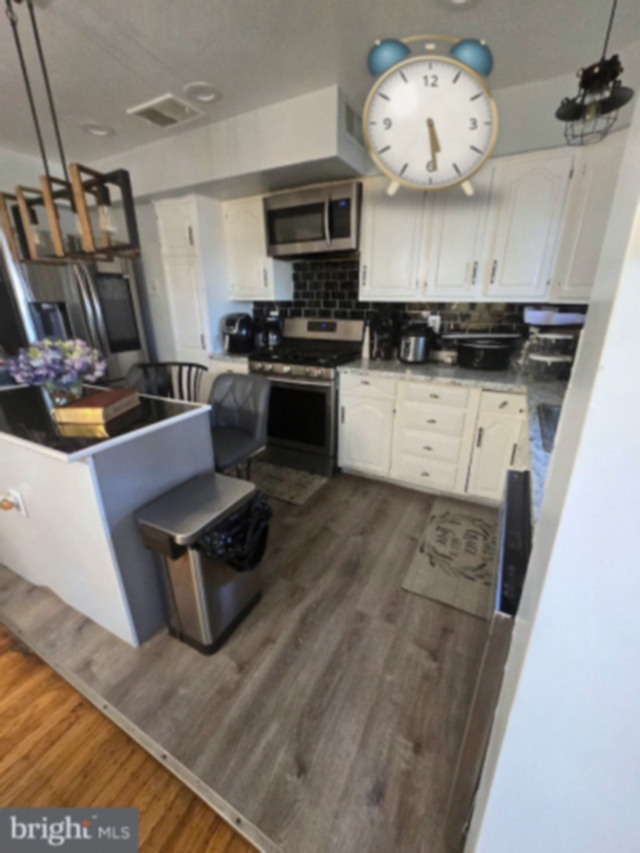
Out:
5.29
